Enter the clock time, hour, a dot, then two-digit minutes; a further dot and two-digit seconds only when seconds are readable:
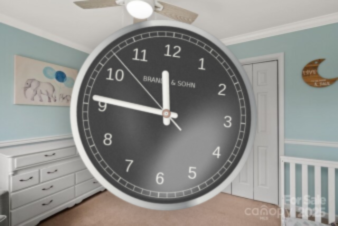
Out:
11.45.52
